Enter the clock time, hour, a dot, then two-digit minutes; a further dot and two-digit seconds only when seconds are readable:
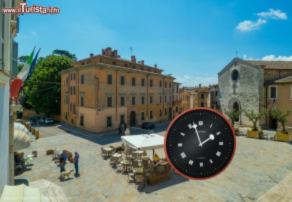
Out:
1.57
